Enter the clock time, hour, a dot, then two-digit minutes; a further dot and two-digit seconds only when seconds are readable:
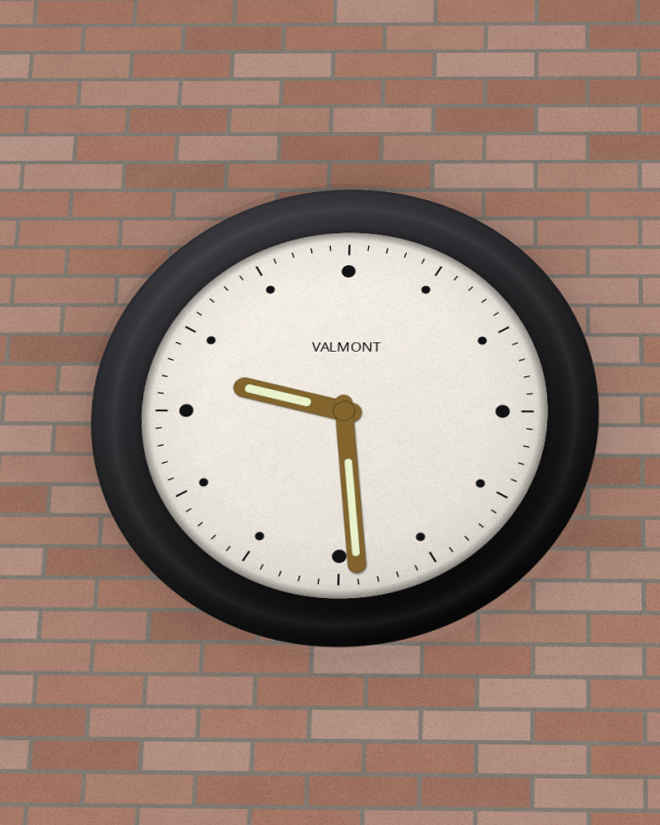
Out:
9.29
